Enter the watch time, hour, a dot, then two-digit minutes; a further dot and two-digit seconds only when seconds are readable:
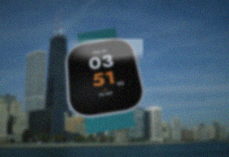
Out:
3.51
